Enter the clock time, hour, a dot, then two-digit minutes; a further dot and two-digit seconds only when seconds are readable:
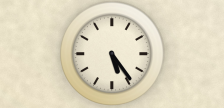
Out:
5.24
